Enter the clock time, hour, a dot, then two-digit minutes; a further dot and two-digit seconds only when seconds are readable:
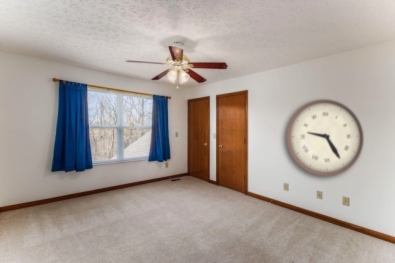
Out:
9.25
